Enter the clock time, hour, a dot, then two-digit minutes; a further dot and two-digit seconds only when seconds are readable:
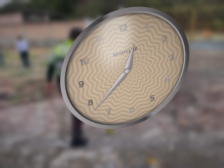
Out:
12.38
